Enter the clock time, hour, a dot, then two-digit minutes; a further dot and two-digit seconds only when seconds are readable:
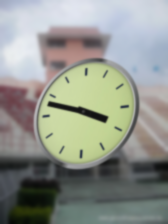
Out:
3.48
